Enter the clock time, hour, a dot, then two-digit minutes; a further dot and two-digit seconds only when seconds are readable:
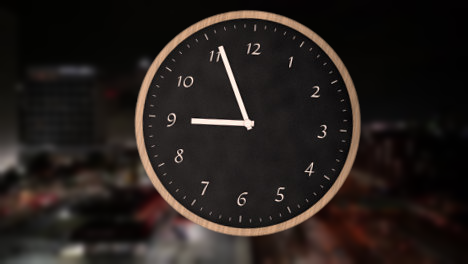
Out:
8.56
